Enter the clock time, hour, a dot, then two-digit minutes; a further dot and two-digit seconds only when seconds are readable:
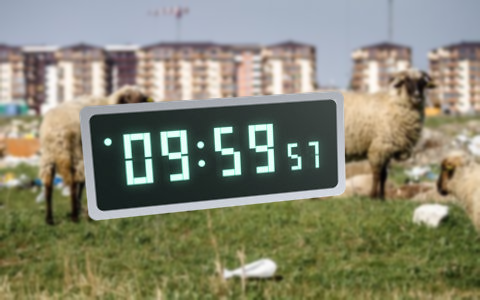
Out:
9.59.57
